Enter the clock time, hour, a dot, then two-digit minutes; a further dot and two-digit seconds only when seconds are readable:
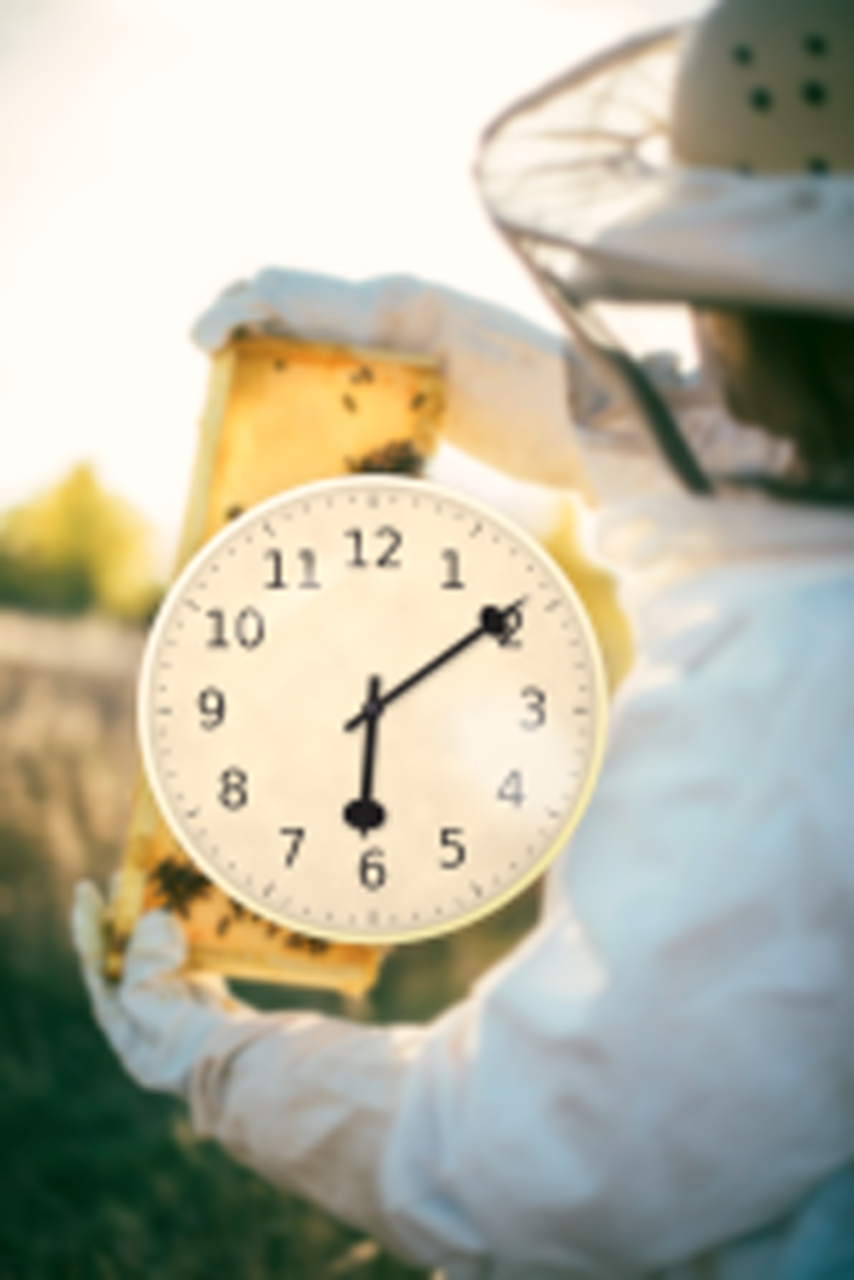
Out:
6.09
